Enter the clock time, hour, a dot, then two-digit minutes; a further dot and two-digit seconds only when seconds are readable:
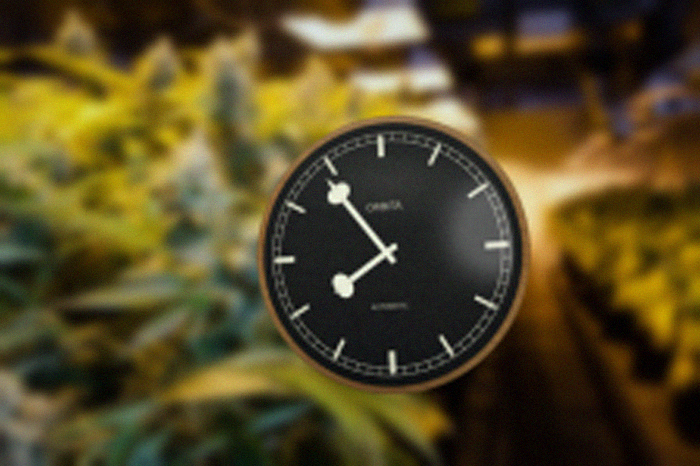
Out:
7.54
